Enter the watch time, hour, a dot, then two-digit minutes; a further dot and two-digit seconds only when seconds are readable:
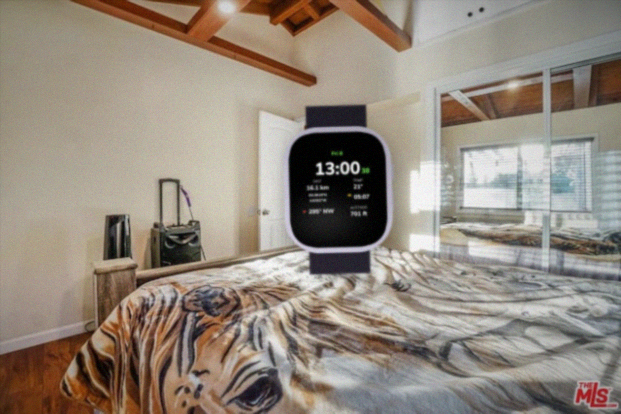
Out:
13.00
